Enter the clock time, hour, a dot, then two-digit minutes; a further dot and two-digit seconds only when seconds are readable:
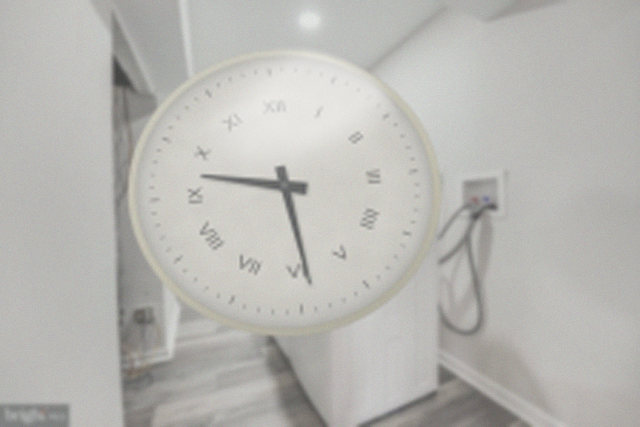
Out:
9.29
